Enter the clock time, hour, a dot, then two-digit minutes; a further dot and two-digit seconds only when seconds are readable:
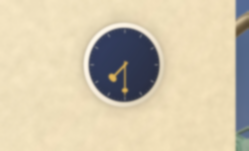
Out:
7.30
